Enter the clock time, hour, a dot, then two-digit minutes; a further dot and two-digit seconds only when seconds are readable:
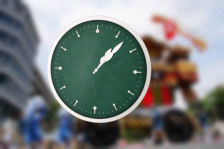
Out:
1.07
